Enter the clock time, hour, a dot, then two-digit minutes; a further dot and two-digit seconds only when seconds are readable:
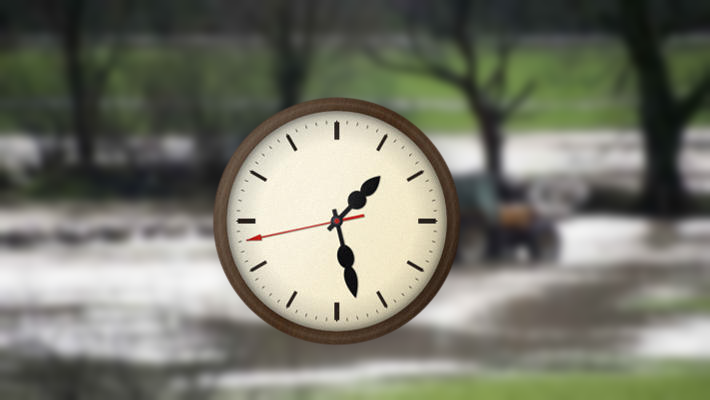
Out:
1.27.43
